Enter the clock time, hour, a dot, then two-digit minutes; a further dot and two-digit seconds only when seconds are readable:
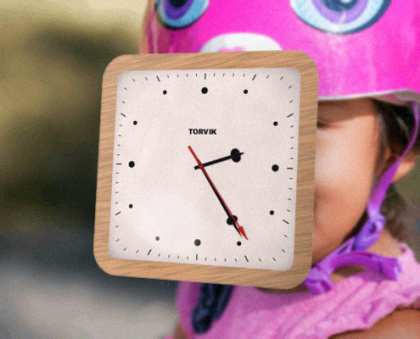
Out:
2.24.24
